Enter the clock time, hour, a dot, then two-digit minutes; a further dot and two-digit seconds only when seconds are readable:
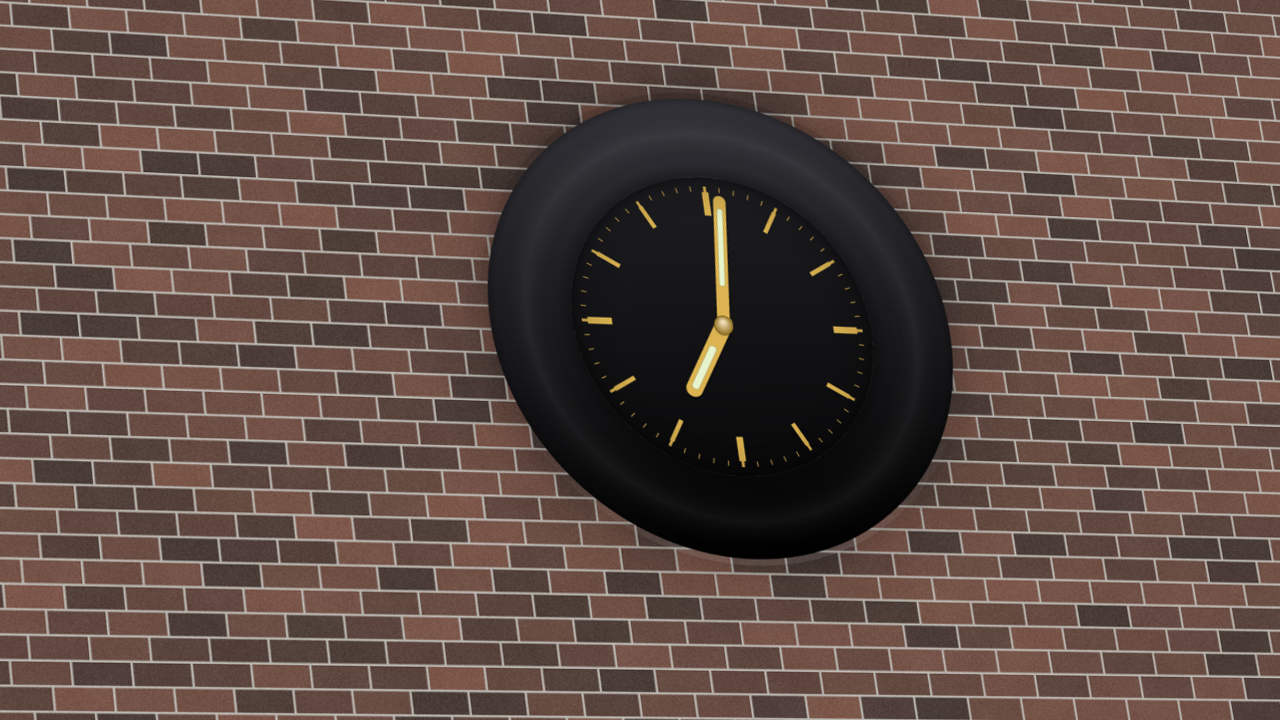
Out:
7.01
